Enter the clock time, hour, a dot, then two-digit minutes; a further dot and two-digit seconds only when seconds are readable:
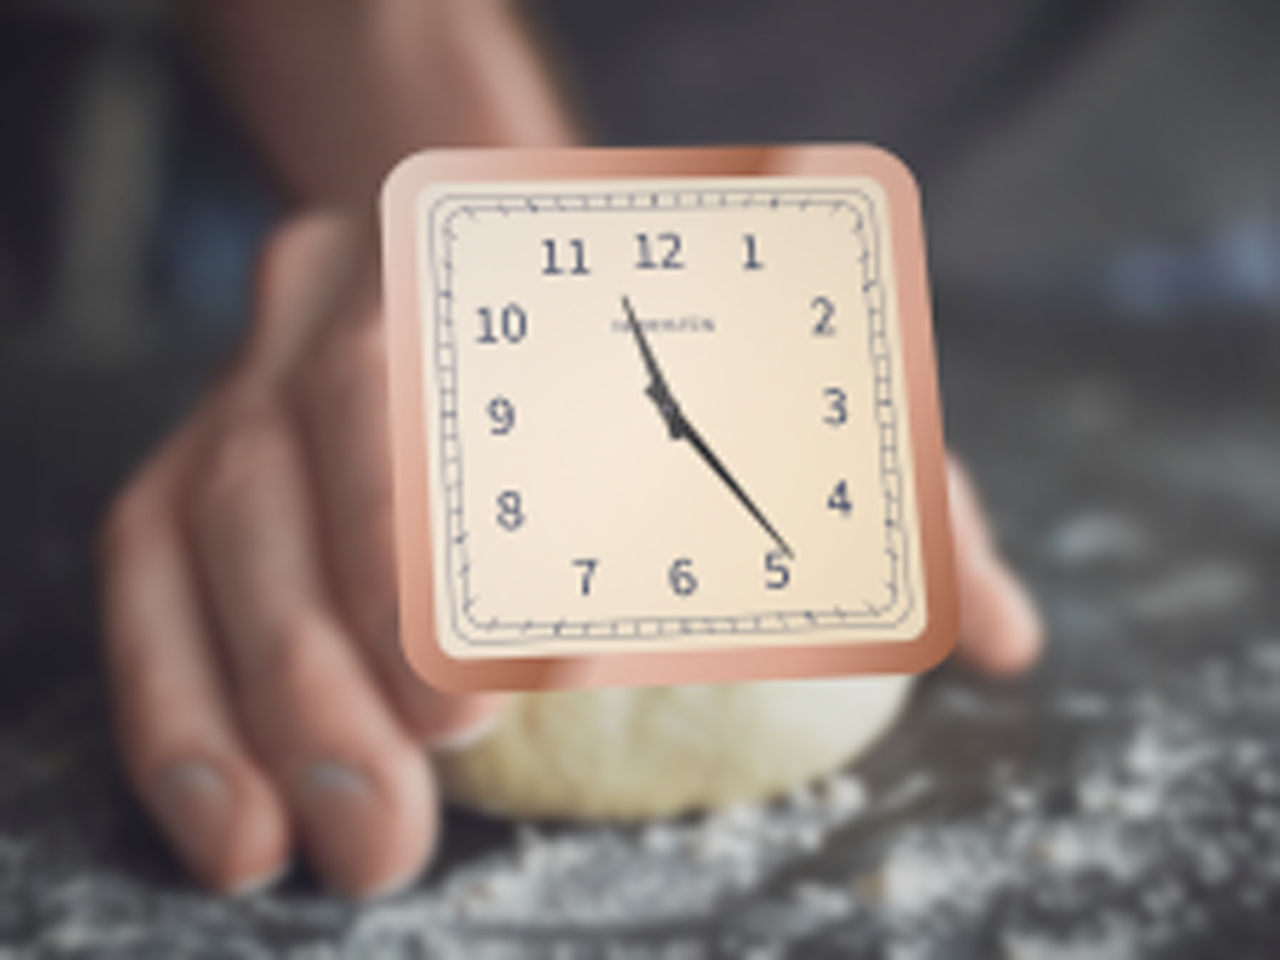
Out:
11.24
